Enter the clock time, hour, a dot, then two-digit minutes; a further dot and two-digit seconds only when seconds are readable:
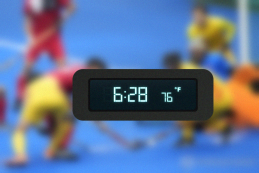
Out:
6.28
